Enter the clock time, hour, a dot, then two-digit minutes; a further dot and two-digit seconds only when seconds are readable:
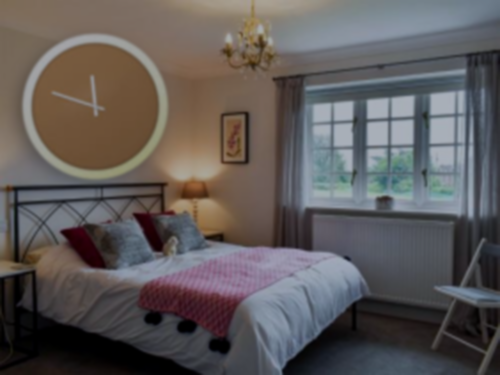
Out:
11.48
